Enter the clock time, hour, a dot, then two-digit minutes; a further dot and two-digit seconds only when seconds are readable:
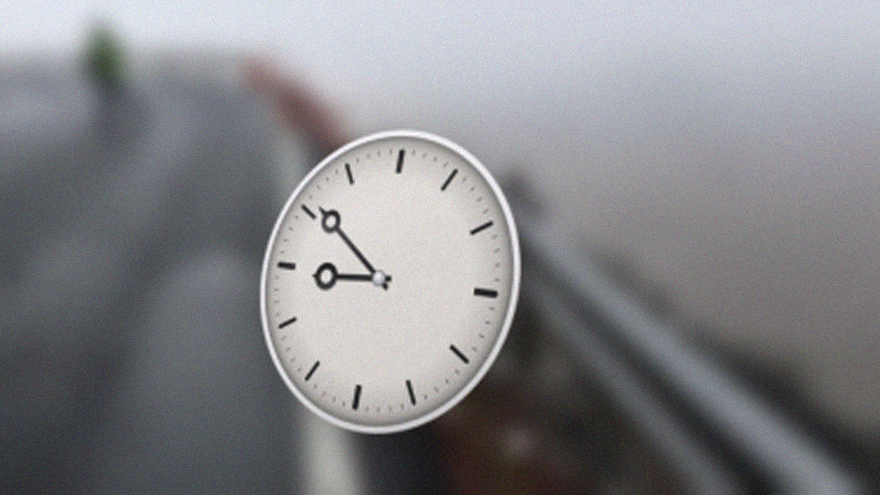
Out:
8.51
